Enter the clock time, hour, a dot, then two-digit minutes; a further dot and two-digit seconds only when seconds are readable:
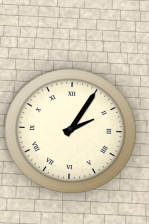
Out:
2.05
